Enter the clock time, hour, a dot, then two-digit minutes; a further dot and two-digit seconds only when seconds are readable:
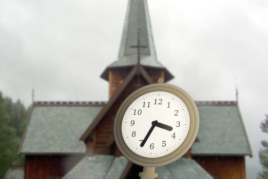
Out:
3.34
